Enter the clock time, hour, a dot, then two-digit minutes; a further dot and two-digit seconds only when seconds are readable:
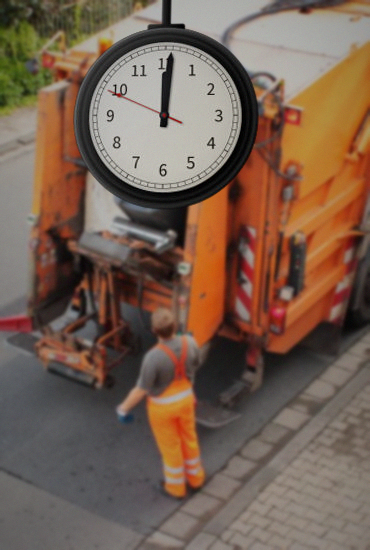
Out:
12.00.49
